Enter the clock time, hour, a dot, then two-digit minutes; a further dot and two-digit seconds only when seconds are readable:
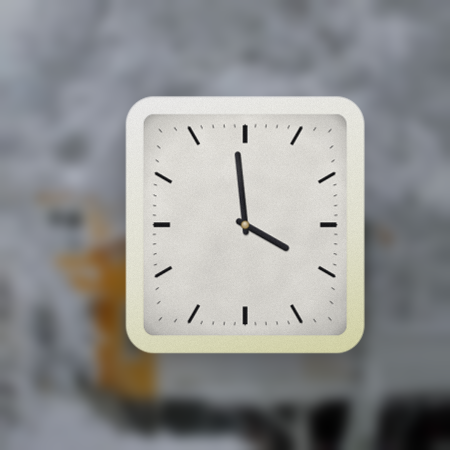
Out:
3.59
